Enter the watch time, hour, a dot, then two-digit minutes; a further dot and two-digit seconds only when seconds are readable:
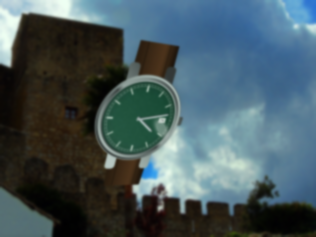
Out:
4.13
